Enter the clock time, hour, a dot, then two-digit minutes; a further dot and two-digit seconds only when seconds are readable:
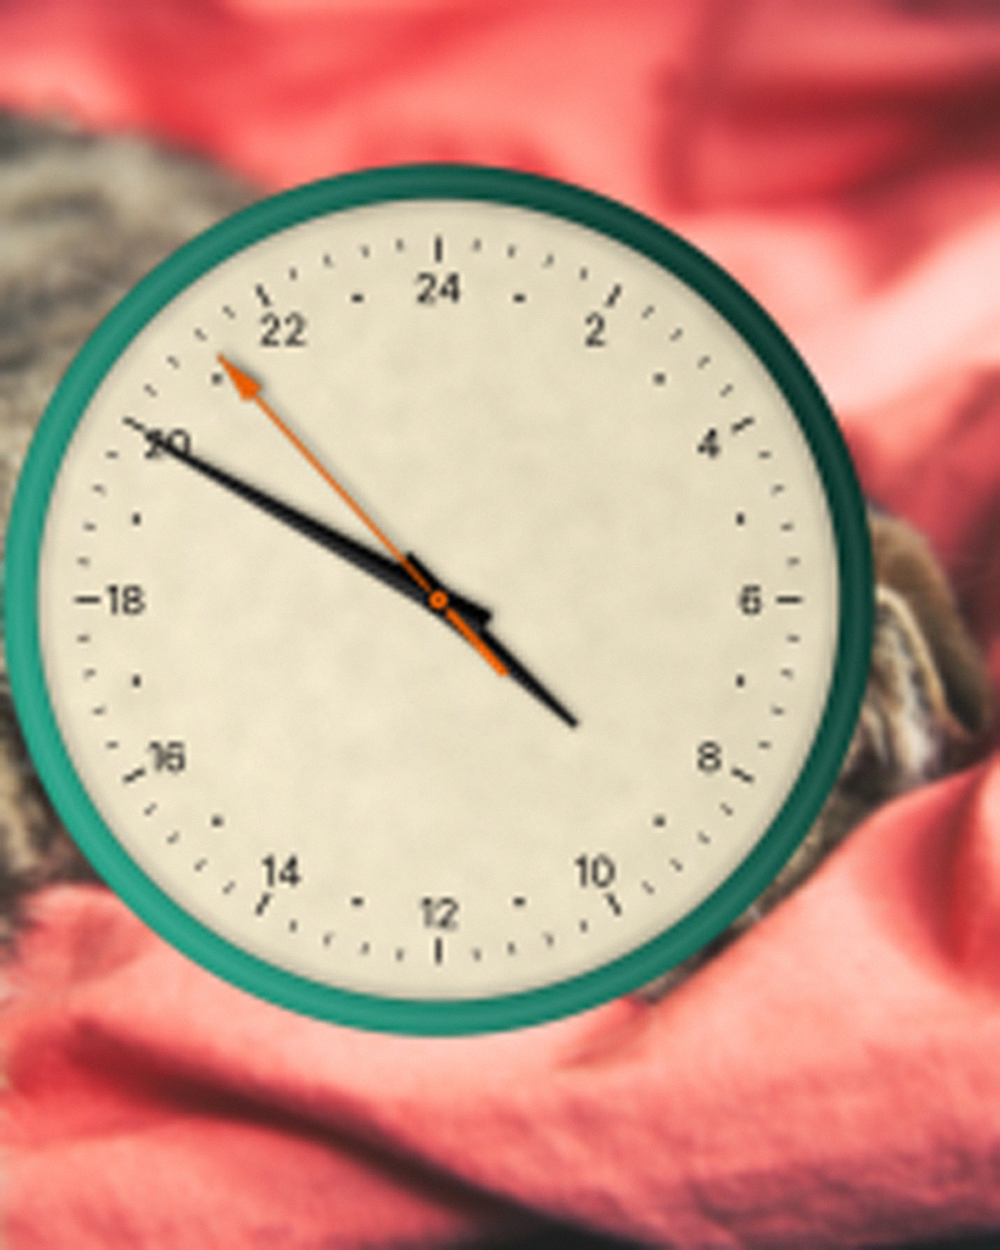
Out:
8.49.53
